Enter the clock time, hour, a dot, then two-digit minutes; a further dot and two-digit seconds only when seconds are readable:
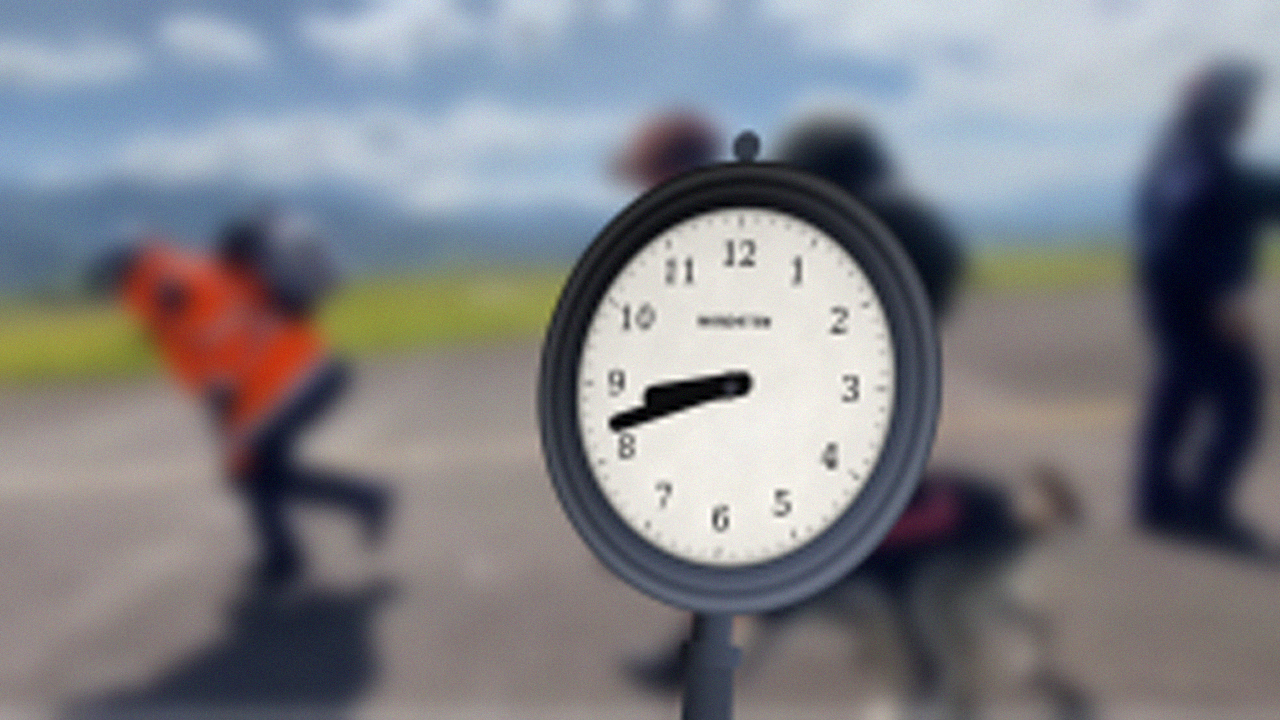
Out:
8.42
